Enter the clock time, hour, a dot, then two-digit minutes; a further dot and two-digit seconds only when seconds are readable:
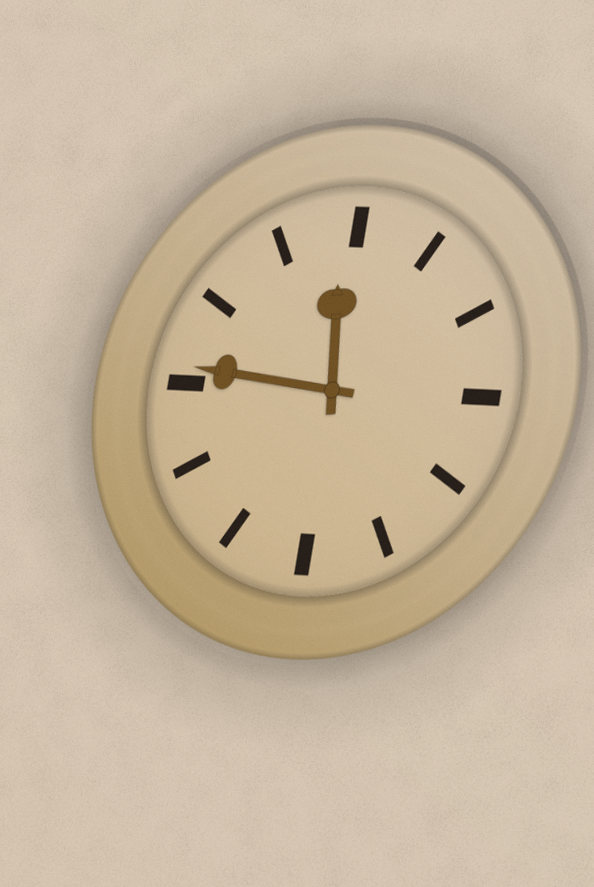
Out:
11.46
